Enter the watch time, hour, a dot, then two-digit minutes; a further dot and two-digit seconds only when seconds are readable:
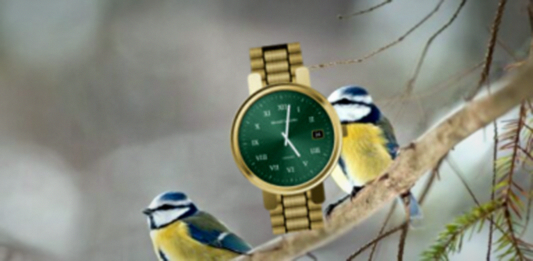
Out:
5.02
